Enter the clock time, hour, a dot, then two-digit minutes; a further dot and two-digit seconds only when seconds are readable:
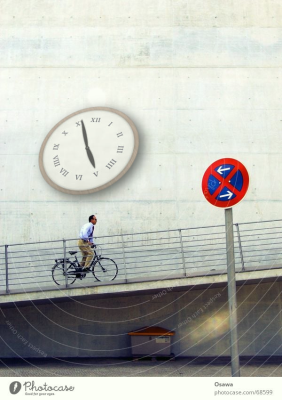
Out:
4.56
